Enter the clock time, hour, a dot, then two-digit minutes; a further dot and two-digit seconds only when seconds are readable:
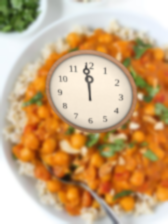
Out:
11.59
